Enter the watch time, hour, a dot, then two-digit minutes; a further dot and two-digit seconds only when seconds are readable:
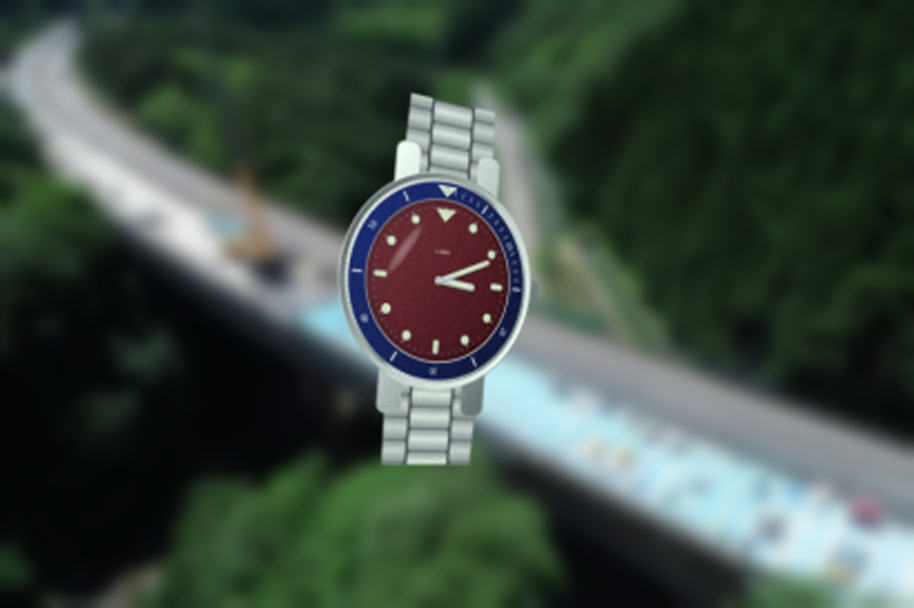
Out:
3.11
